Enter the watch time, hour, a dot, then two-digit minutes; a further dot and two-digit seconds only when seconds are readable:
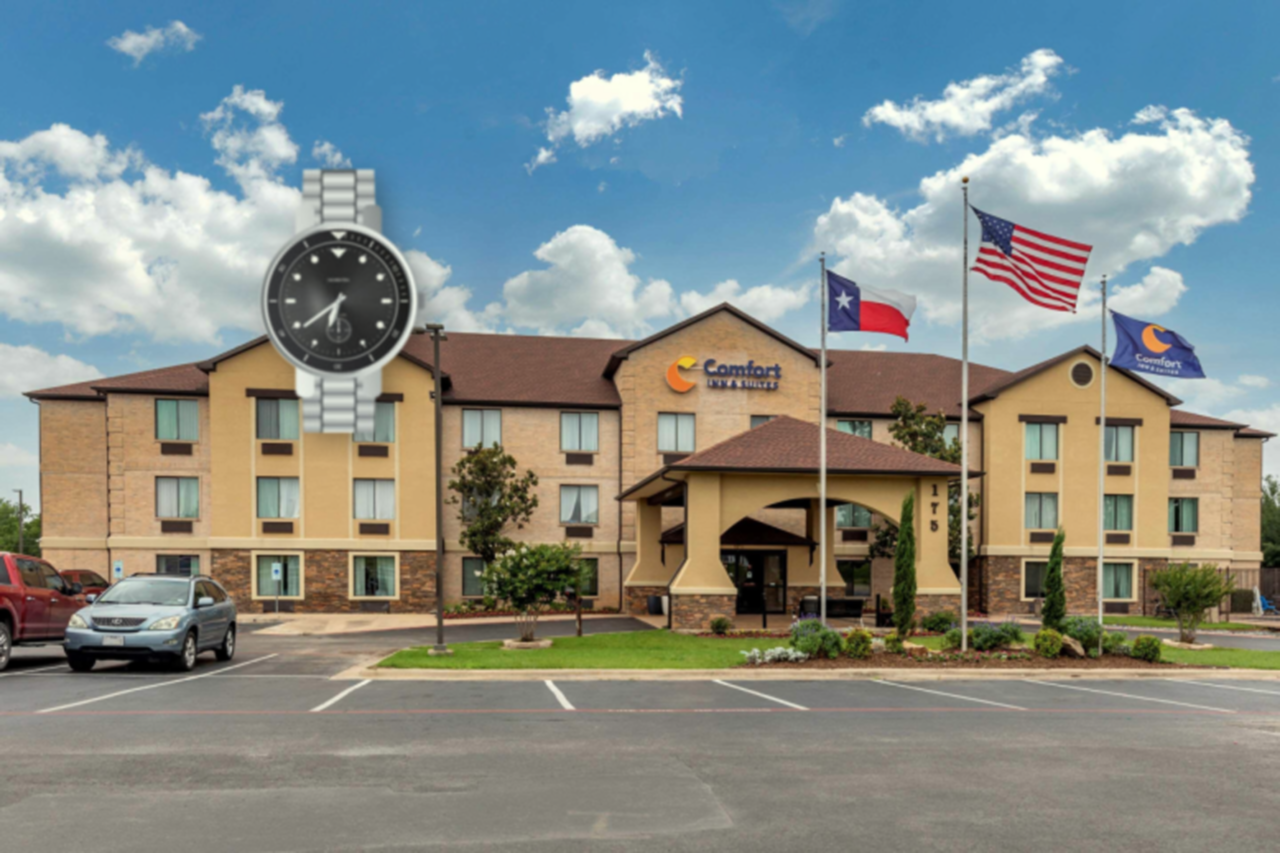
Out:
6.39
